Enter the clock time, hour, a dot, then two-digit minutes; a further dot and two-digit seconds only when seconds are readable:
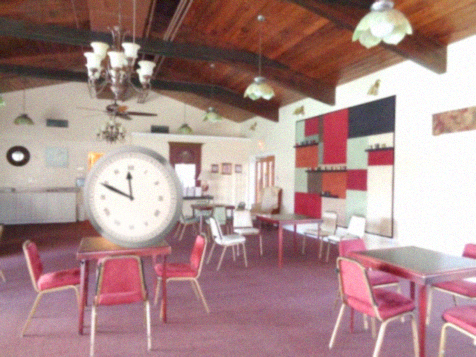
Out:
11.49
